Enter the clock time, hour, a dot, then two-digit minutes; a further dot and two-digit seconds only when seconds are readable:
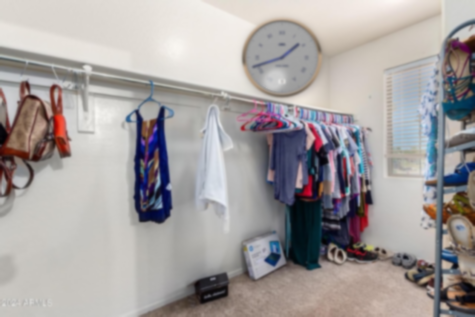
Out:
1.42
